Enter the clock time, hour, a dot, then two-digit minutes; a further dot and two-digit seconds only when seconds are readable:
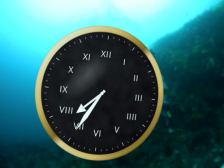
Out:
7.35
